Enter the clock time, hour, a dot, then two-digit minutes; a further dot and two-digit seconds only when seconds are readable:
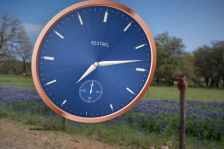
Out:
7.13
